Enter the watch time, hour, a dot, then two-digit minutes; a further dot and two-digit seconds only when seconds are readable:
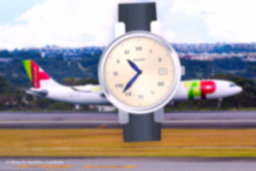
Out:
10.37
